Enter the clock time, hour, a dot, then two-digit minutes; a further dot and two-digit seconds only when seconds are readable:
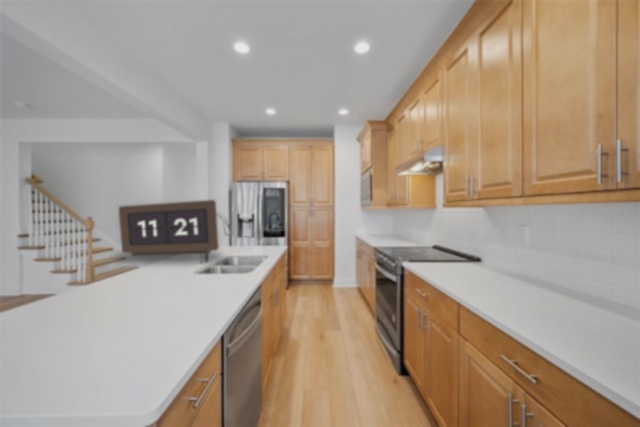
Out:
11.21
